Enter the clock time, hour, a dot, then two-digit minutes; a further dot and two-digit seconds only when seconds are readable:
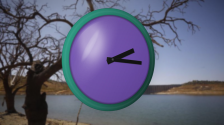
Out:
2.16
